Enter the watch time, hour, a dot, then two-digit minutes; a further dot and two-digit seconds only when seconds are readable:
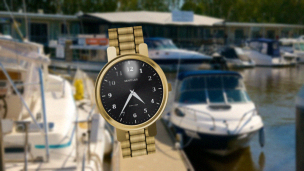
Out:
4.36
